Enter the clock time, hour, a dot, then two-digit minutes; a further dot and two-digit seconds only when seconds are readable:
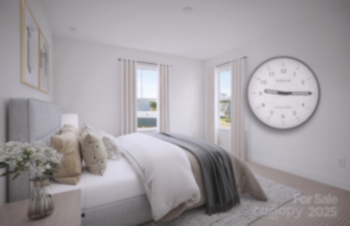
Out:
9.15
